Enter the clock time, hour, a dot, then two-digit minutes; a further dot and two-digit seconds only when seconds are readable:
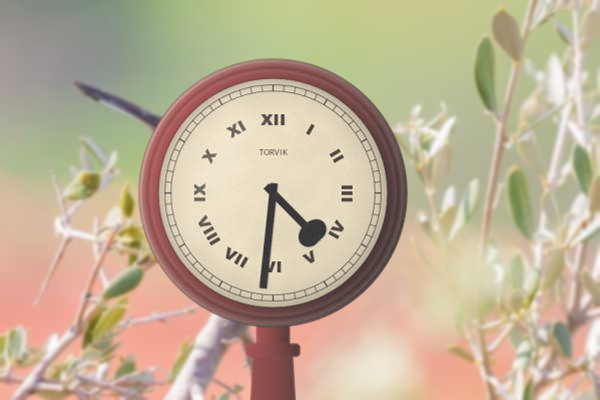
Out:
4.31
